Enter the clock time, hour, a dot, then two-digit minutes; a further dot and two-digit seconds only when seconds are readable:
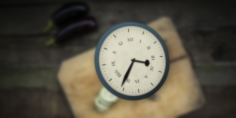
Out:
3.36
